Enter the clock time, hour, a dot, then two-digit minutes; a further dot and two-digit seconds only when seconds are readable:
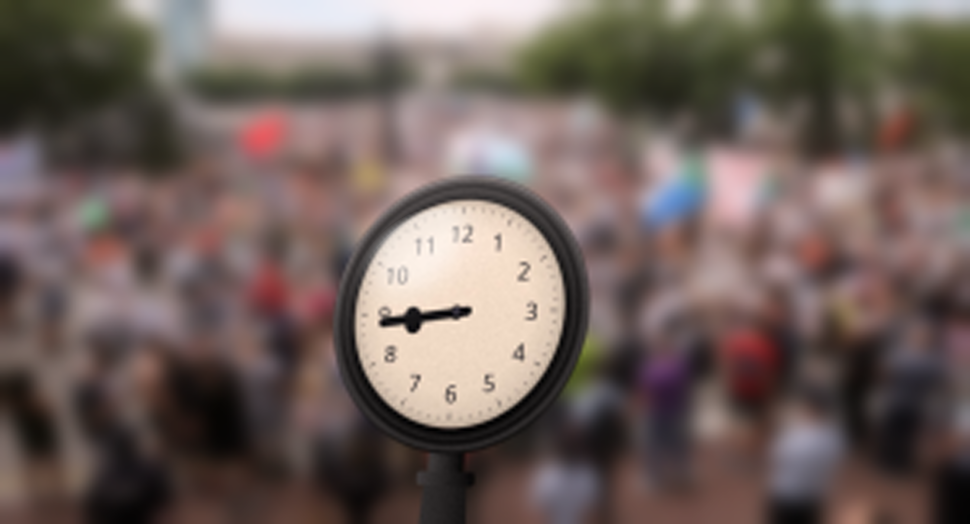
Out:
8.44
